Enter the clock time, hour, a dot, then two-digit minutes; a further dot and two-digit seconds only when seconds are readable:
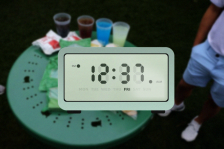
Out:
12.37
